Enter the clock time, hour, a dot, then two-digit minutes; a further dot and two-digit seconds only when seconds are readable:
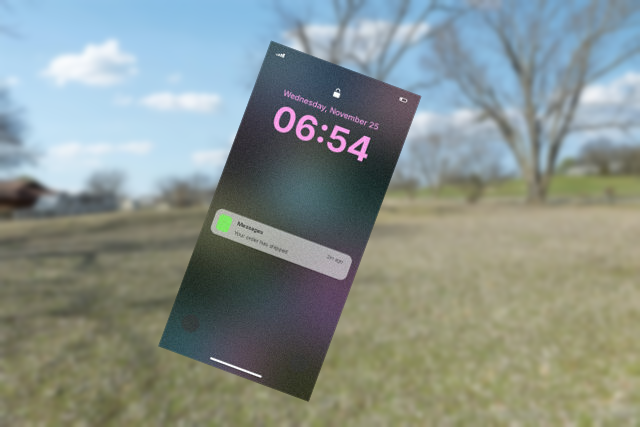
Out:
6.54
